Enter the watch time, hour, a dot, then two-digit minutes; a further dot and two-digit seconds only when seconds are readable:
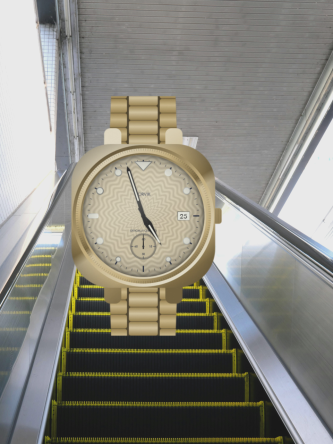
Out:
4.57
